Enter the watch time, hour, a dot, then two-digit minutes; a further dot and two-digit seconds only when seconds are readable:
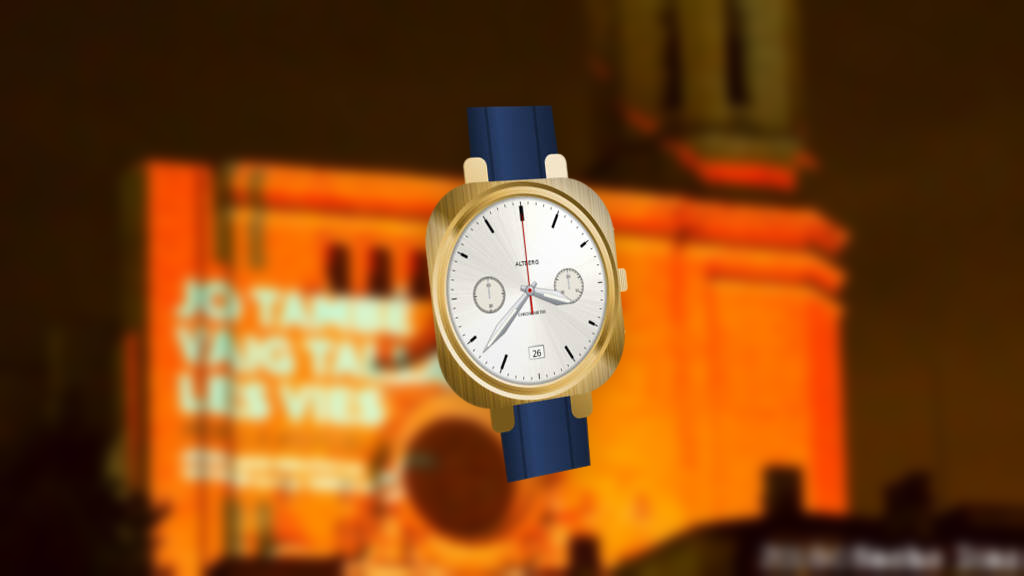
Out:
3.38
